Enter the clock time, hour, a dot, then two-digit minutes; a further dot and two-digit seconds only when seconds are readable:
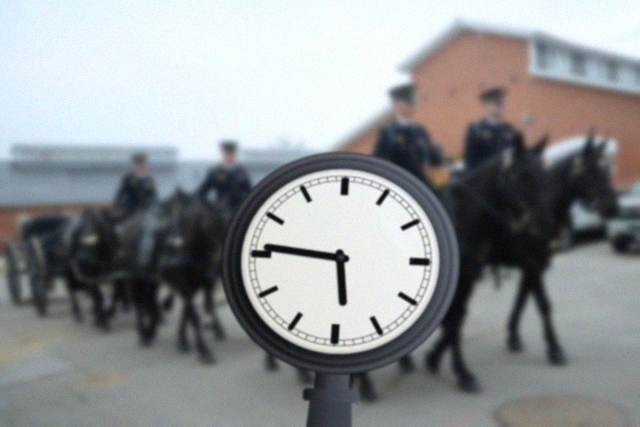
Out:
5.46
